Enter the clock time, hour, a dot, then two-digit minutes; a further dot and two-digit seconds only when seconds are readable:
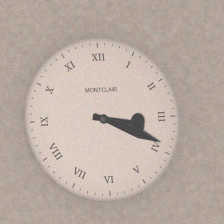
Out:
3.19
